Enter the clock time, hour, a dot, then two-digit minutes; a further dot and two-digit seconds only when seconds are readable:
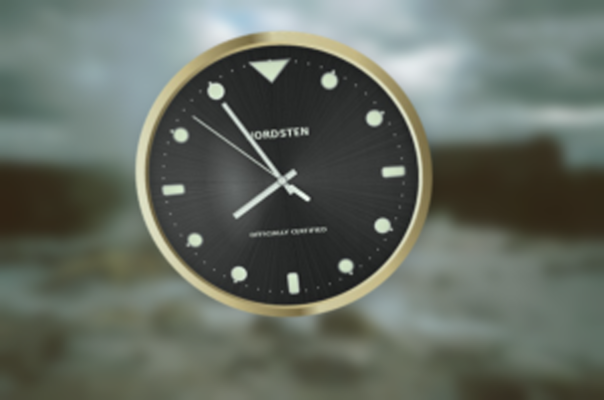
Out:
7.54.52
